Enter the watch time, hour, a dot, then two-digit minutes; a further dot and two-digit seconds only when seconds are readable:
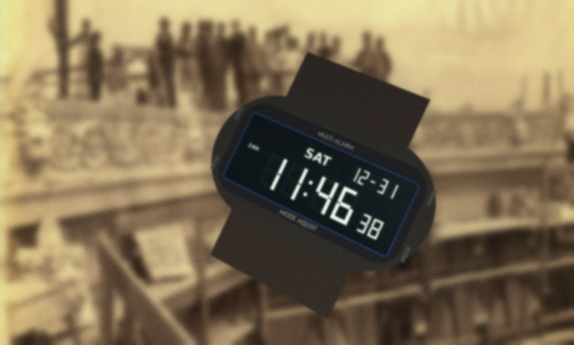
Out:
11.46.38
